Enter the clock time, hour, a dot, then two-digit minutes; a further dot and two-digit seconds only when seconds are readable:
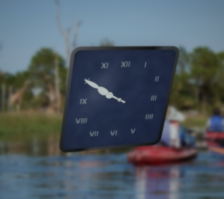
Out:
9.50
